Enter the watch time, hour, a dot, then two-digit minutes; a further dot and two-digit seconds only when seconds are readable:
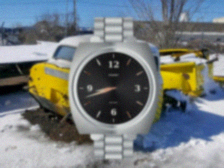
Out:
8.42
